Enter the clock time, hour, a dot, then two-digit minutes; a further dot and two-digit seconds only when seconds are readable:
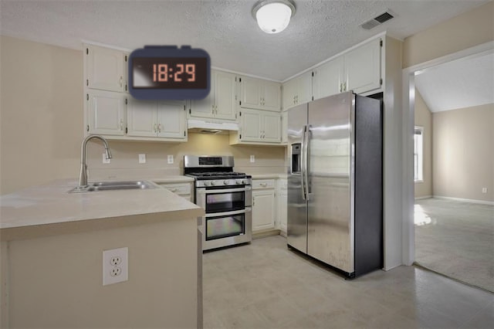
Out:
18.29
